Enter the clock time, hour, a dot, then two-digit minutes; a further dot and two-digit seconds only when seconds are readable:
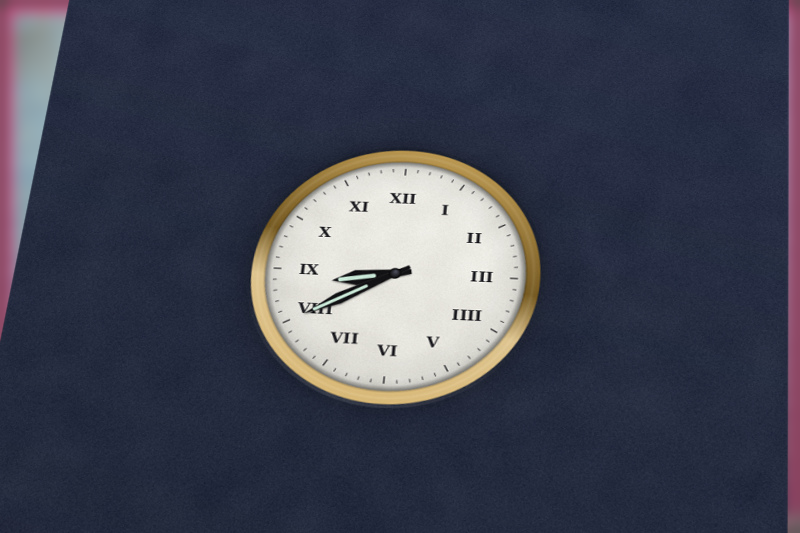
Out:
8.40
